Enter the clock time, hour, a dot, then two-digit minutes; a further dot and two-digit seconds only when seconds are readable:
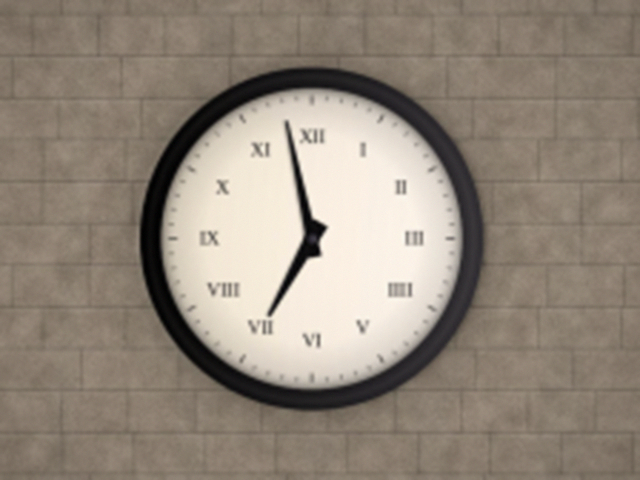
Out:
6.58
